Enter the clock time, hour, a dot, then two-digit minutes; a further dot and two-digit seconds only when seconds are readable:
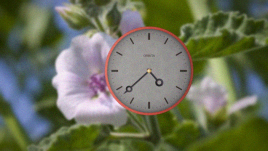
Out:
4.38
